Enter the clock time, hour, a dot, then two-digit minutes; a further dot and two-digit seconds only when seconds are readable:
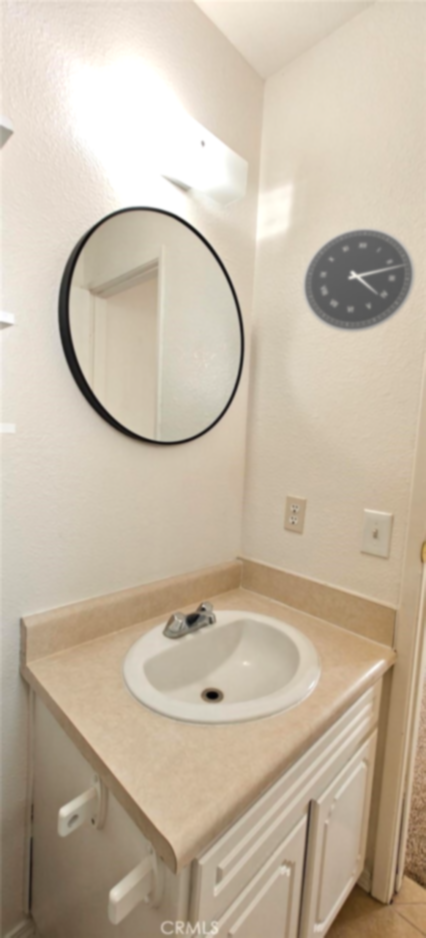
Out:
4.12
